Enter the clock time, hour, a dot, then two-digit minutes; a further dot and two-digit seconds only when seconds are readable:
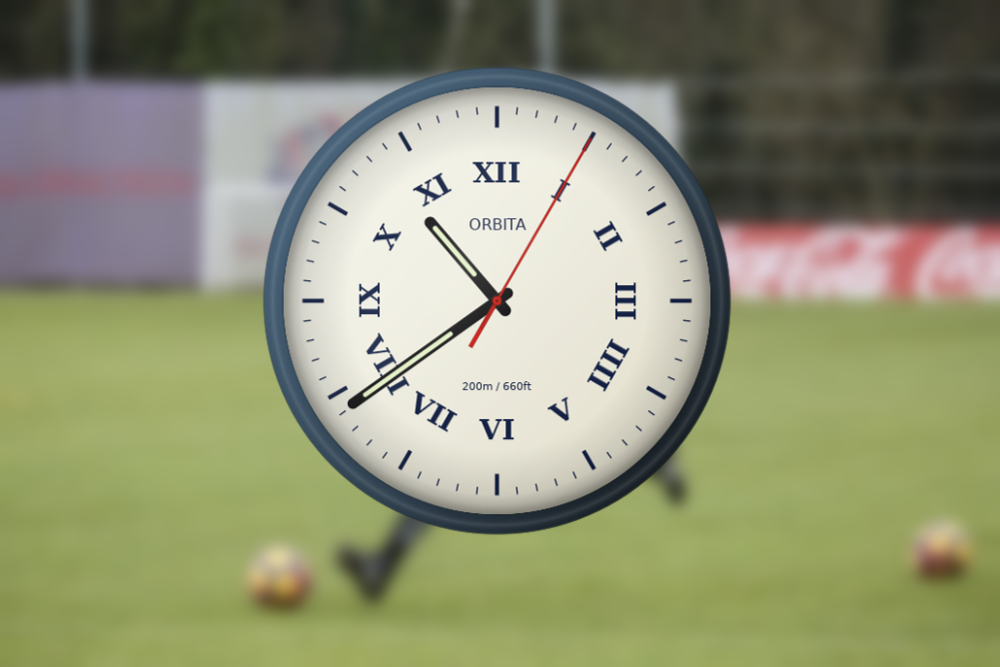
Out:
10.39.05
